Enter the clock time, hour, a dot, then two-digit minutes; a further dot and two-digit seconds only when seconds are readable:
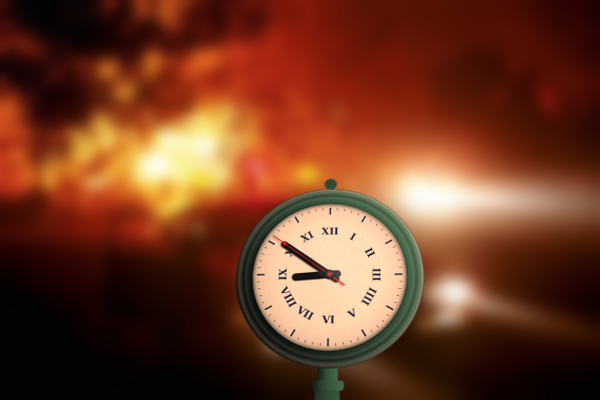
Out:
8.50.51
